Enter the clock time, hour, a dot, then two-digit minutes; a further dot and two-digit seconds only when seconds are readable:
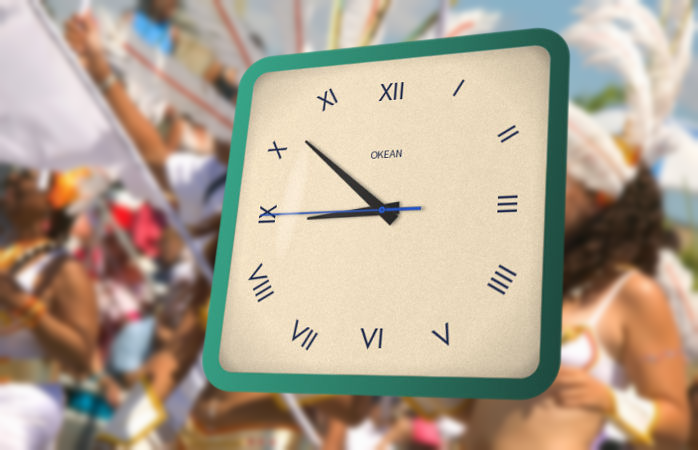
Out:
8.51.45
